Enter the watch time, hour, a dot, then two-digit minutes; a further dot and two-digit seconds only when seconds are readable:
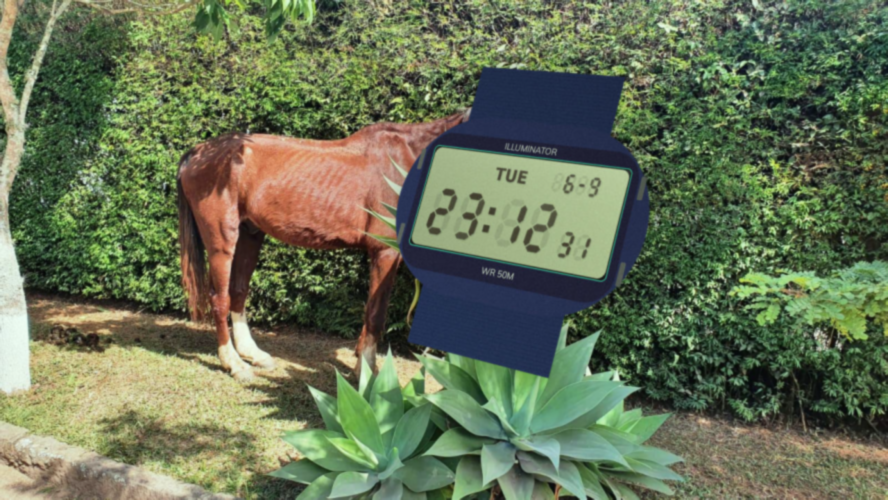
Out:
23.12.31
